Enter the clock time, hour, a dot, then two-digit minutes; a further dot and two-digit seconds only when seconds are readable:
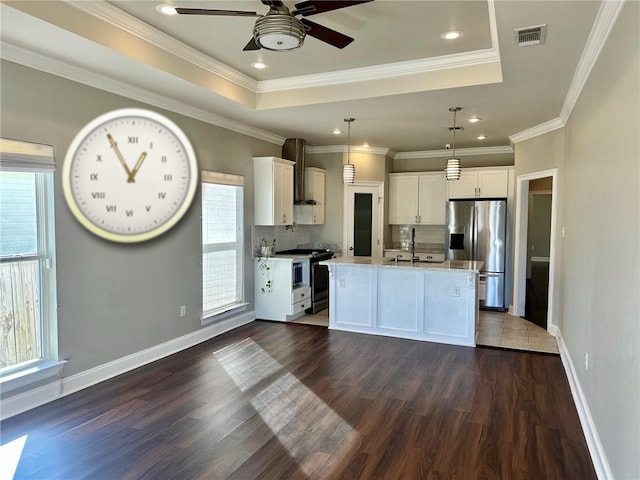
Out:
12.55
